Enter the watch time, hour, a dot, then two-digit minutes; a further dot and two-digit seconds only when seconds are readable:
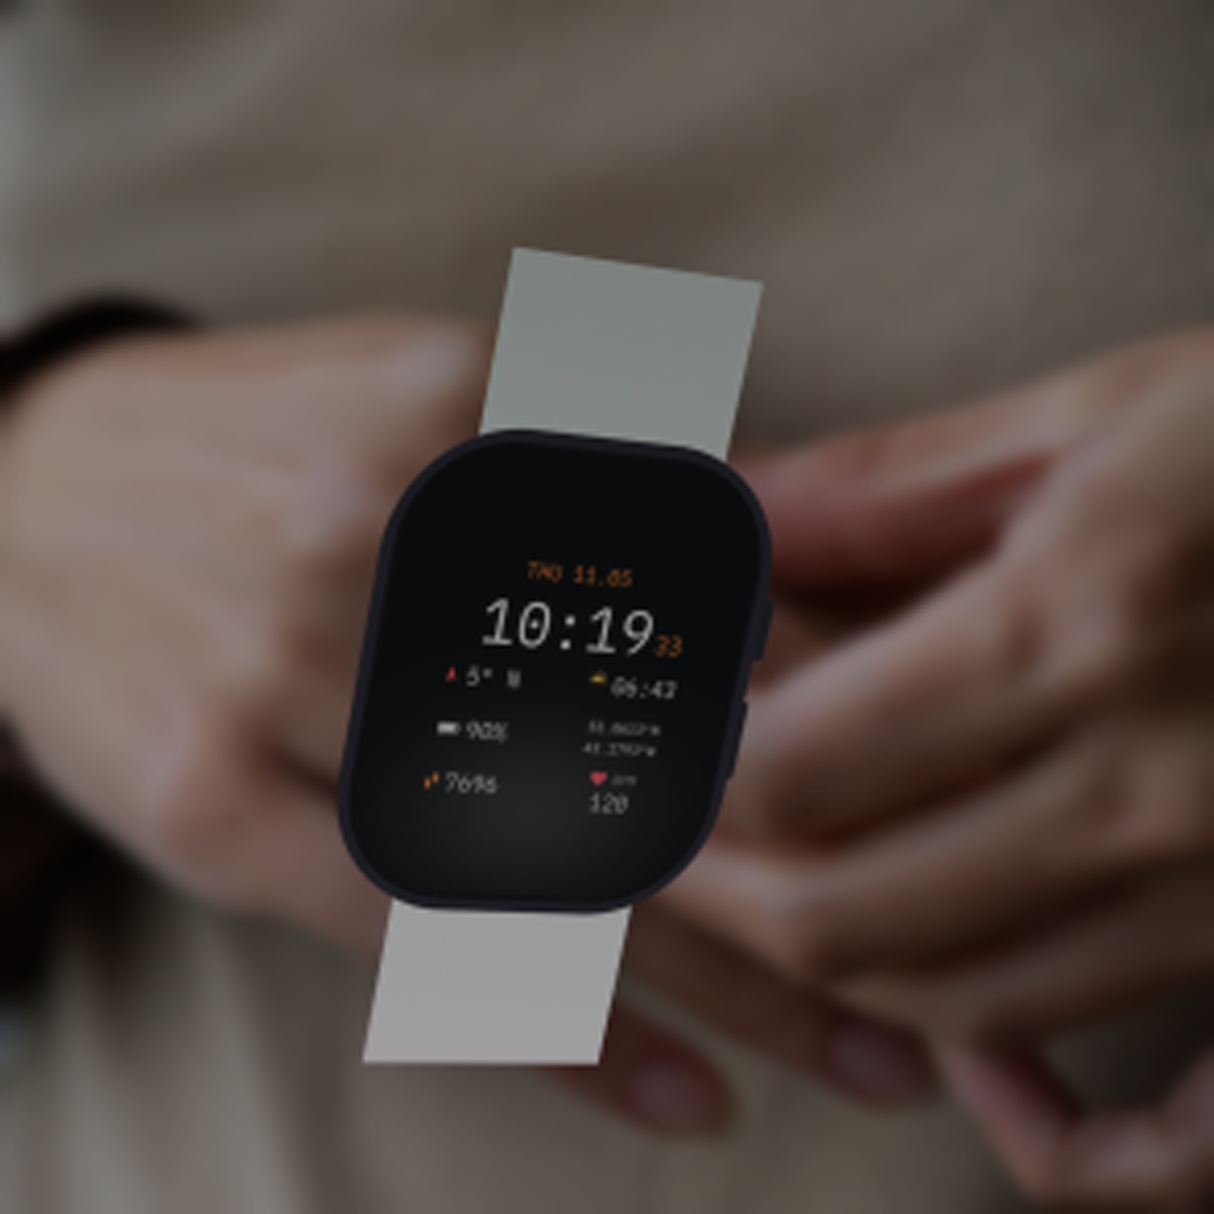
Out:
10.19
